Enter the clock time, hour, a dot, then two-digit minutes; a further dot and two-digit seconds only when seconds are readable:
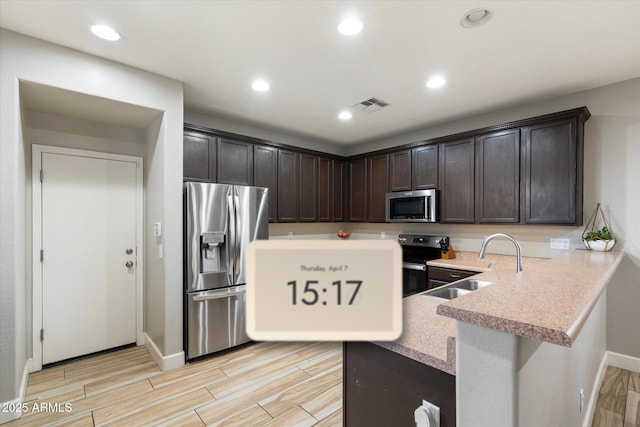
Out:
15.17
